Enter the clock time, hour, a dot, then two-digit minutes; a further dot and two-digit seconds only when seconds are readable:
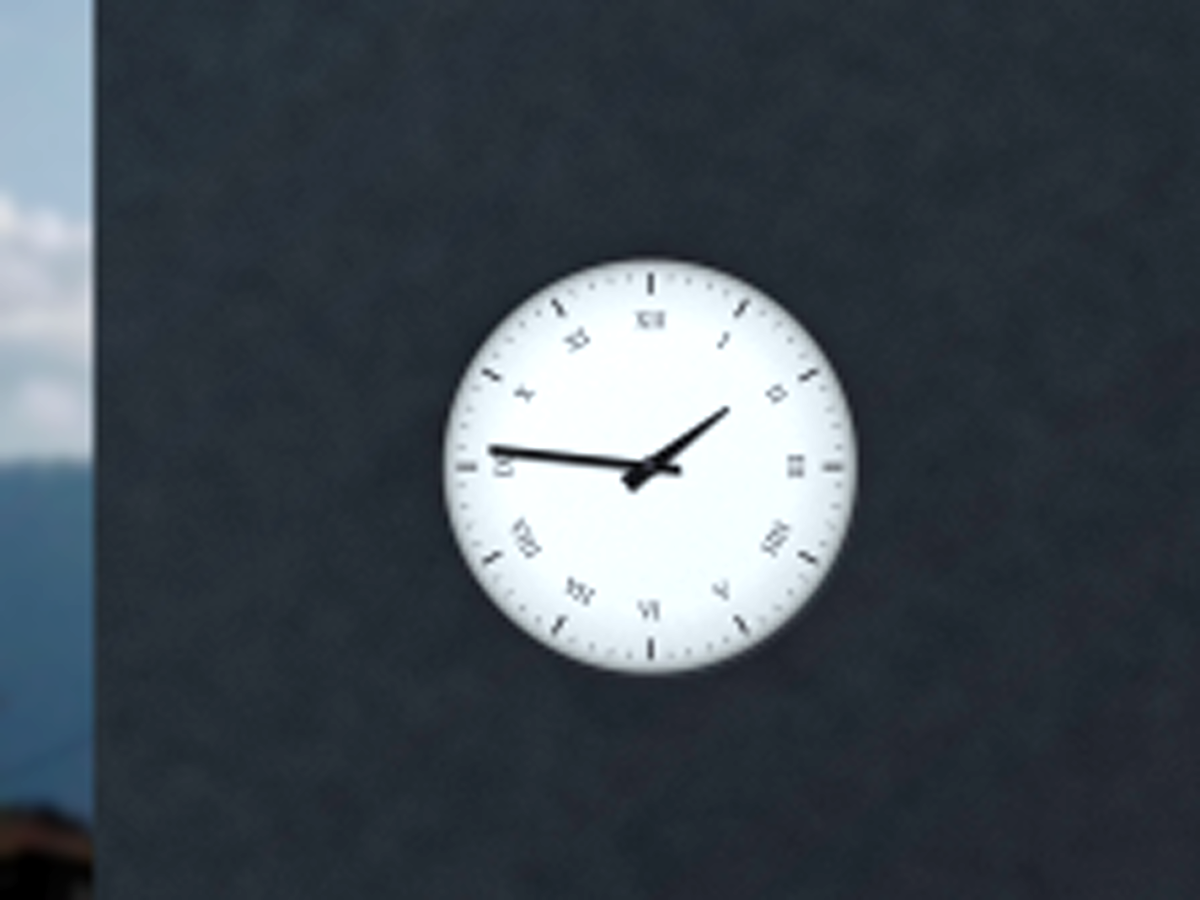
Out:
1.46
